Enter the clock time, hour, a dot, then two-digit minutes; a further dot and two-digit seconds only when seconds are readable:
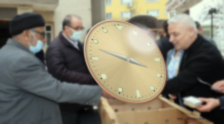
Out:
3.48
